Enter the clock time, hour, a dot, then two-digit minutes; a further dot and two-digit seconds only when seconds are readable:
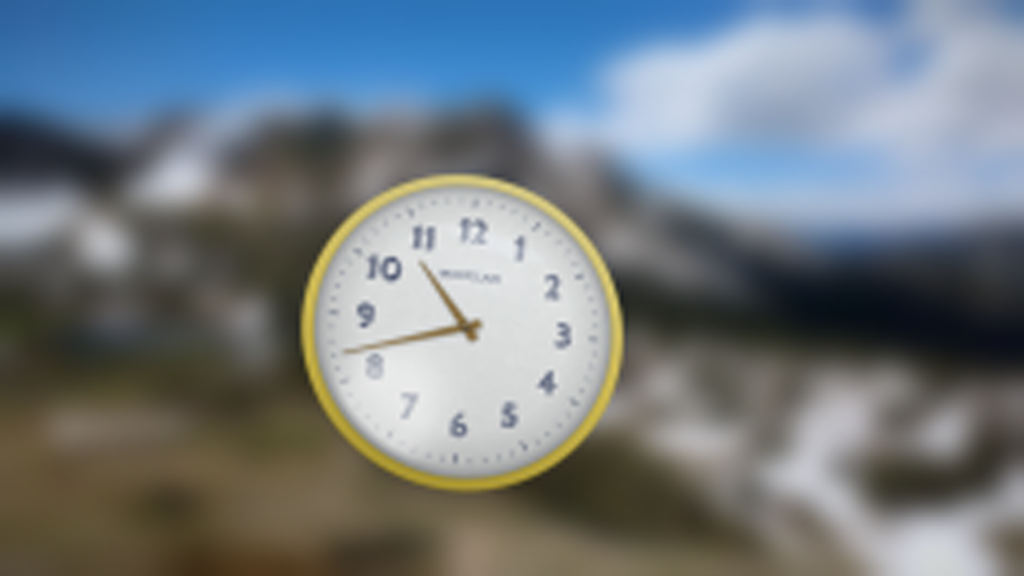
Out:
10.42
